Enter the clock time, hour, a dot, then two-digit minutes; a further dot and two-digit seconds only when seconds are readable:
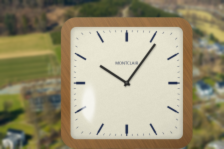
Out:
10.06
